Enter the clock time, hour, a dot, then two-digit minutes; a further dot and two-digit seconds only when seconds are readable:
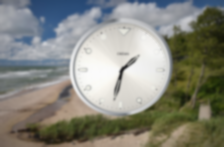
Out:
1.32
